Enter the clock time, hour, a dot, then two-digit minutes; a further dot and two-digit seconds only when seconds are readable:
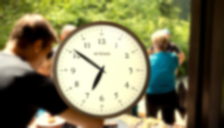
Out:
6.51
